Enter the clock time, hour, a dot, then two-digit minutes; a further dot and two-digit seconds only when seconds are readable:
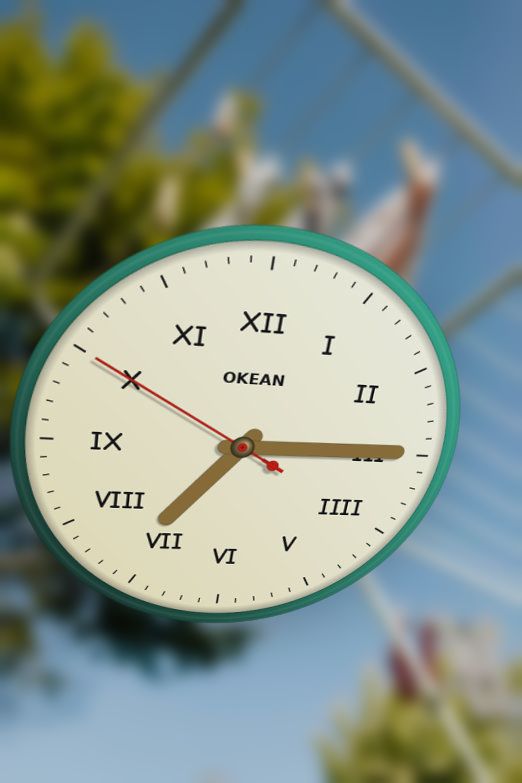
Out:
7.14.50
